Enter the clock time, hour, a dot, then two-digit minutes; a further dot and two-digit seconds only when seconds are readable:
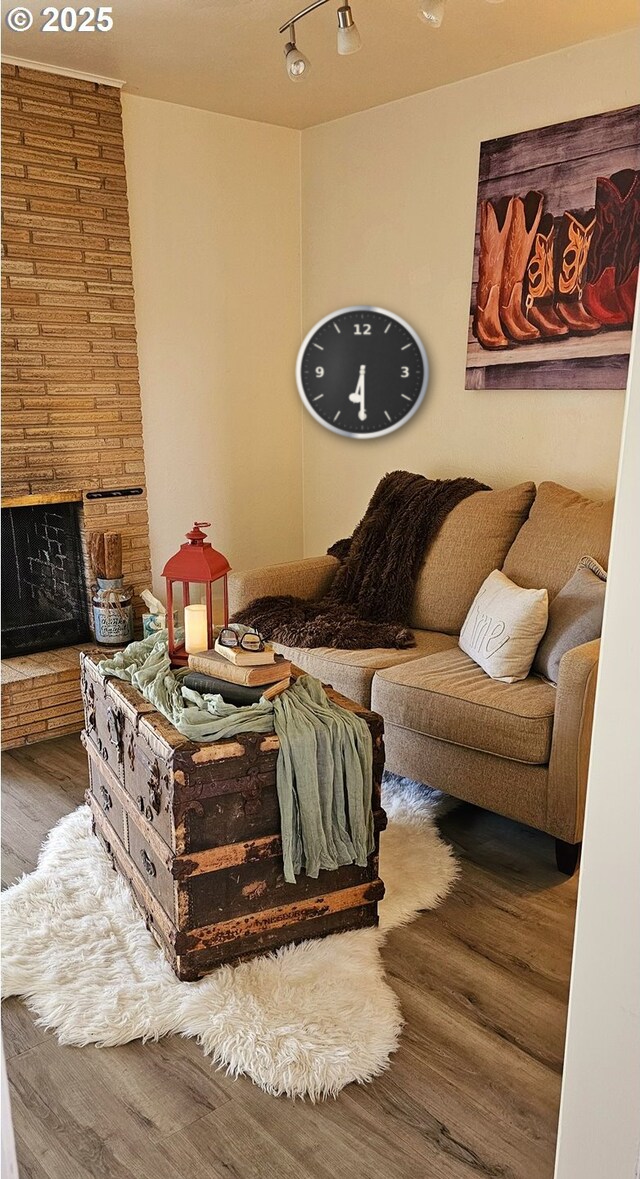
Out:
6.30
